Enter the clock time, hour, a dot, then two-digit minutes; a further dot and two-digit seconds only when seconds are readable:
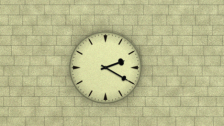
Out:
2.20
